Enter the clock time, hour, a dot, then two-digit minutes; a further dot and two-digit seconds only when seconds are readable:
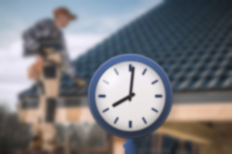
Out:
8.01
